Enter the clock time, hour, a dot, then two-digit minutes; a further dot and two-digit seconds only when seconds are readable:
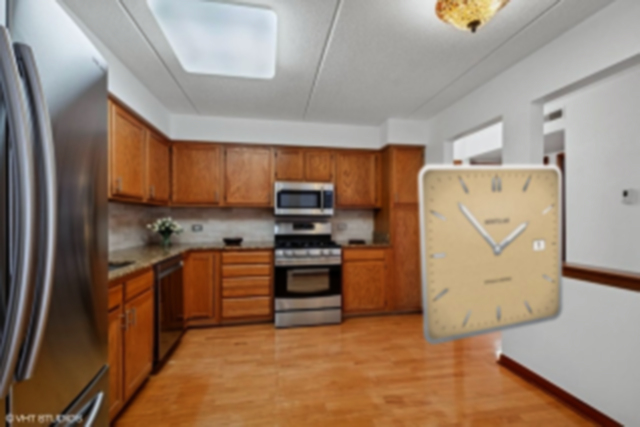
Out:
1.53
